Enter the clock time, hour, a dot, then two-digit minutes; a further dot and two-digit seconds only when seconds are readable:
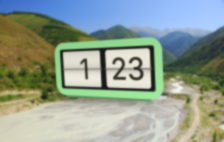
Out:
1.23
